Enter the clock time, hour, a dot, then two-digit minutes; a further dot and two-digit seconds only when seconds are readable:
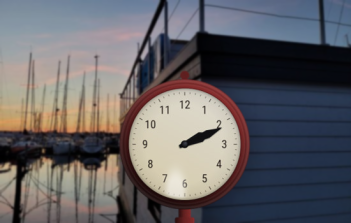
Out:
2.11
